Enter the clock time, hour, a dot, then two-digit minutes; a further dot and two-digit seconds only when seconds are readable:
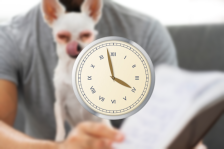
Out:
3.58
